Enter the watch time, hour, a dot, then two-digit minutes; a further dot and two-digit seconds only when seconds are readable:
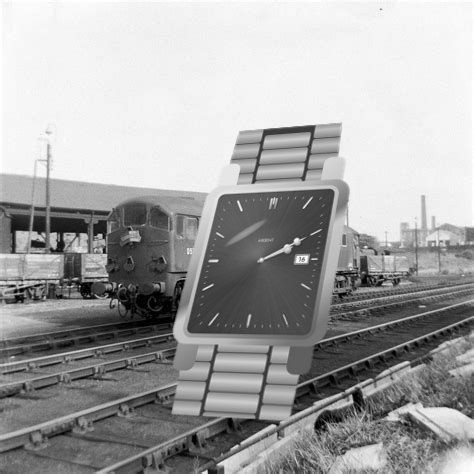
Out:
2.10
